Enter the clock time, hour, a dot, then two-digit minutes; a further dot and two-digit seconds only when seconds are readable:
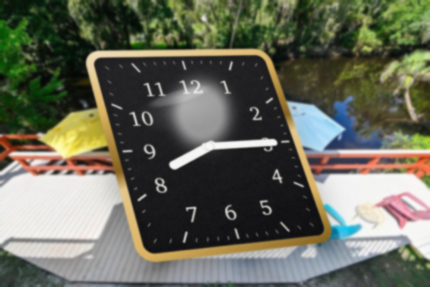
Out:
8.15
